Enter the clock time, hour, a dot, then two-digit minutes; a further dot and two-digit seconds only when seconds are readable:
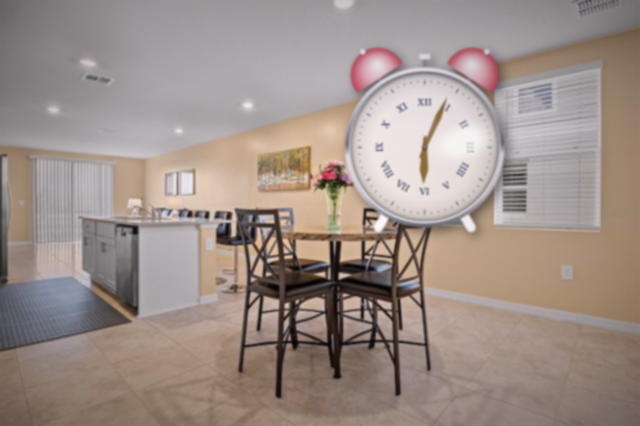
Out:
6.04
